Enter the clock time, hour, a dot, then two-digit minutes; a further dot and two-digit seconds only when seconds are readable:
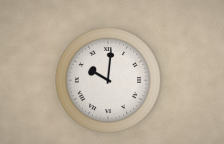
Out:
10.01
